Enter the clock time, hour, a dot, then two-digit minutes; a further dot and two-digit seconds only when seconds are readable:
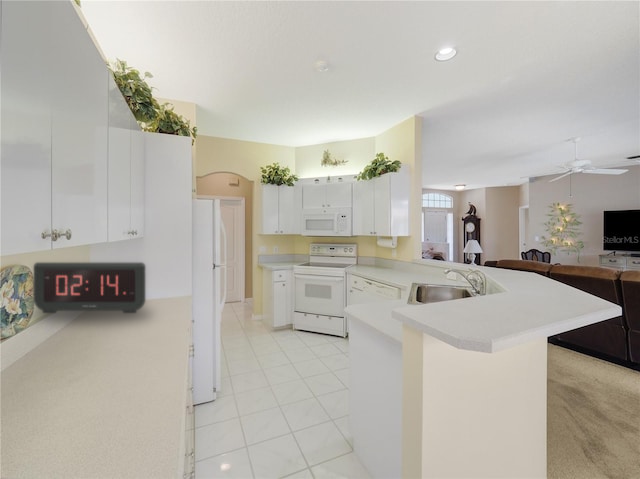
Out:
2.14
